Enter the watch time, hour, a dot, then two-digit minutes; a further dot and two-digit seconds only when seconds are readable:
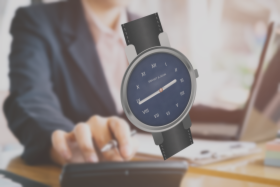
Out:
2.44
